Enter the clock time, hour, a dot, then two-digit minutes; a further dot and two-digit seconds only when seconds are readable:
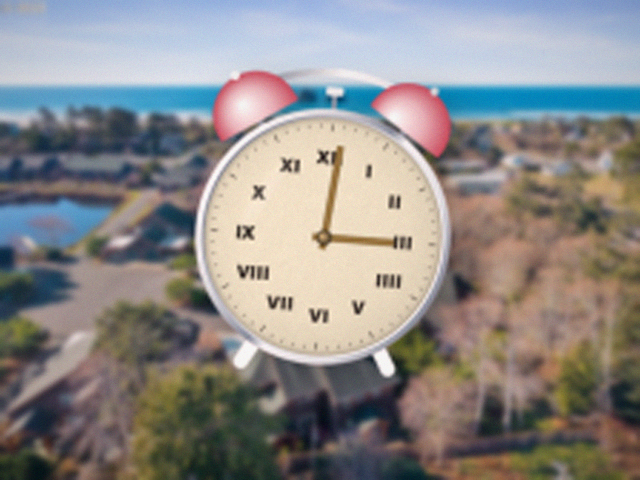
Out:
3.01
